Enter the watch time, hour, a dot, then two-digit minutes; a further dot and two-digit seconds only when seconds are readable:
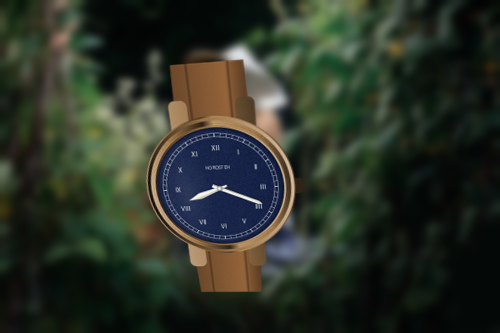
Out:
8.19
